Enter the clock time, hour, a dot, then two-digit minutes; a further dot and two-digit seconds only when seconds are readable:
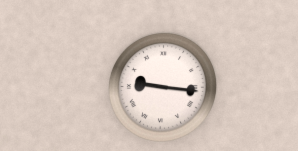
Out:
9.16
